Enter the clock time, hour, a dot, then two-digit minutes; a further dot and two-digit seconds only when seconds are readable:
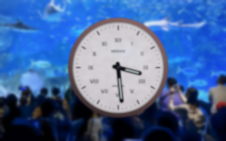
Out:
3.29
